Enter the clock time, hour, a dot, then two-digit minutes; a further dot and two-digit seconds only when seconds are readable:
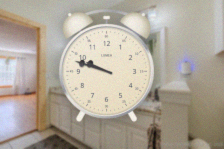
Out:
9.48
